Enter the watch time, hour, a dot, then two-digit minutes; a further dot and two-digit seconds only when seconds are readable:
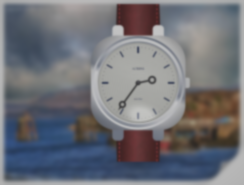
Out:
2.36
